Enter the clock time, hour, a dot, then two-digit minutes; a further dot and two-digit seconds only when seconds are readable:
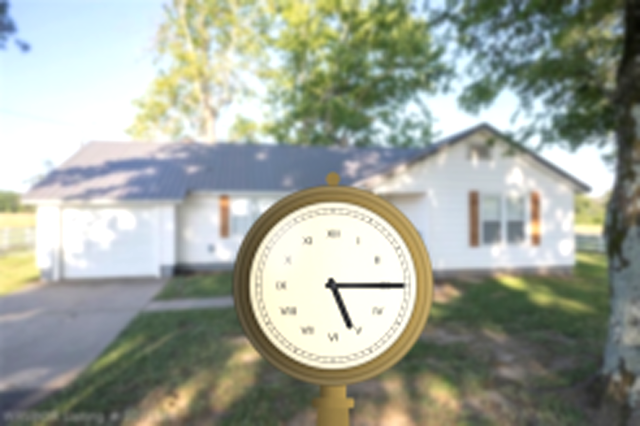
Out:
5.15
